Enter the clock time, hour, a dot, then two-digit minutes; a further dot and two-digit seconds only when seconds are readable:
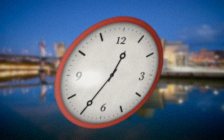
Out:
12.35
